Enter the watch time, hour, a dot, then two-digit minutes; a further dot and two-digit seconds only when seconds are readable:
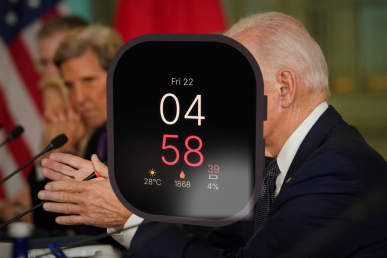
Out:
4.58.39
